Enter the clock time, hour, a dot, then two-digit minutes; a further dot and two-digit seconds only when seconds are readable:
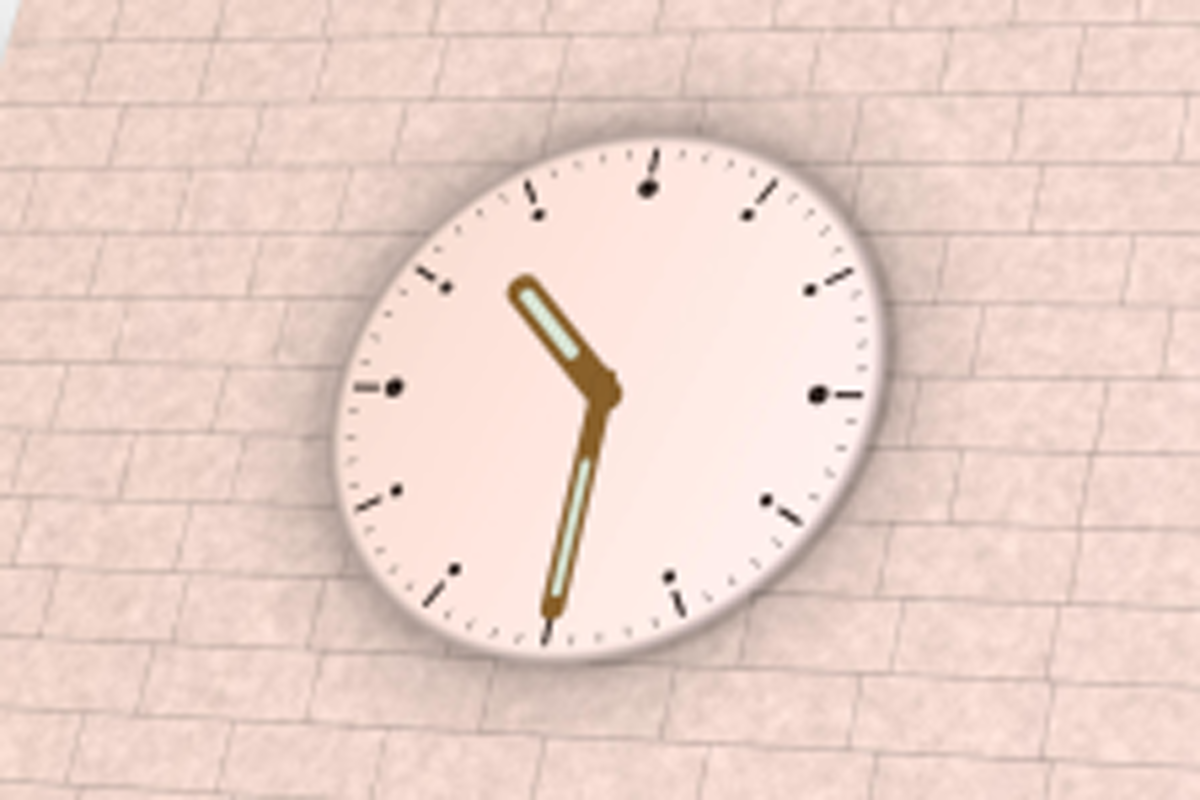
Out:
10.30
